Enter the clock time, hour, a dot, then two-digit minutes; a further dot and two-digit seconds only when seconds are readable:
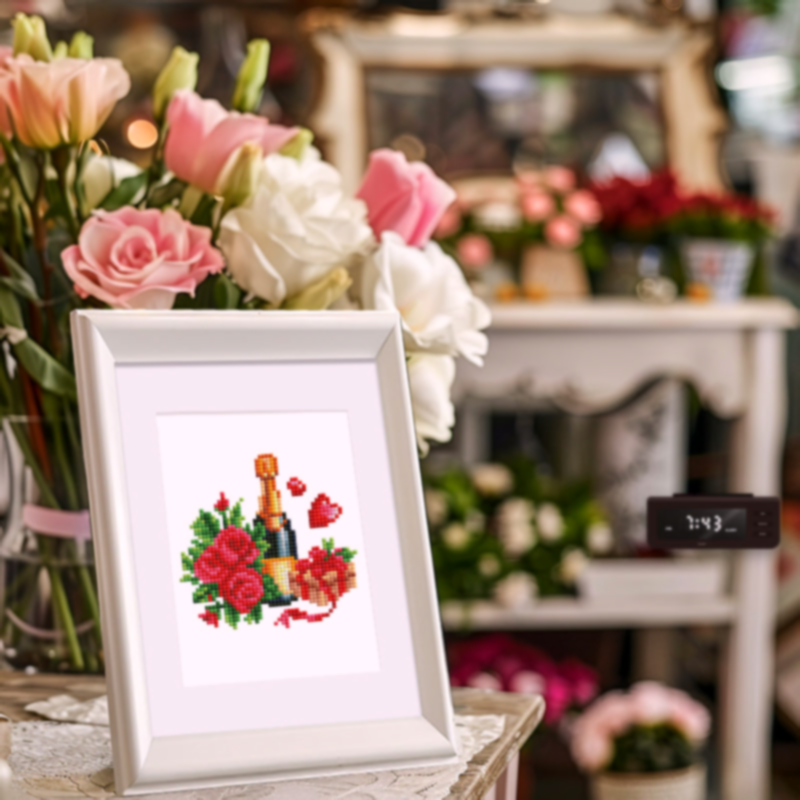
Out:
7.43
